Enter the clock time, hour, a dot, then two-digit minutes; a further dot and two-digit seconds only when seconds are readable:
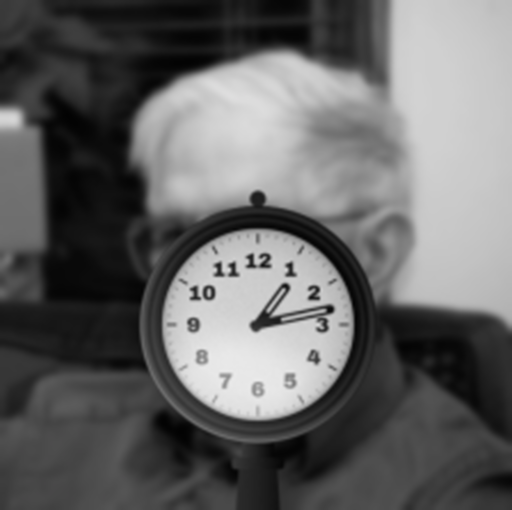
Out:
1.13
